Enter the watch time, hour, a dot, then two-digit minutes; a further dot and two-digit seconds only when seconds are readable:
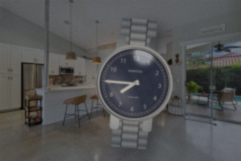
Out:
7.45
